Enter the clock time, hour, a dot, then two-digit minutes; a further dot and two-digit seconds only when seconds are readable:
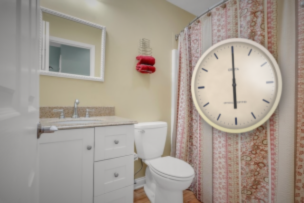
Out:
6.00
